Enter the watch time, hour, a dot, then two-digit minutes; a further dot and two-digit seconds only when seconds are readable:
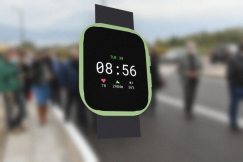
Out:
8.56
